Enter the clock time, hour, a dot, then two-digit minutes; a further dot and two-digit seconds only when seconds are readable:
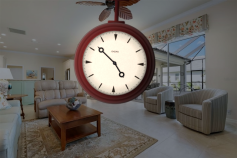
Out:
4.52
